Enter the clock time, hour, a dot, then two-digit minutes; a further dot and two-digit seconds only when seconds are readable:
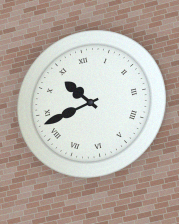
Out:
10.43
